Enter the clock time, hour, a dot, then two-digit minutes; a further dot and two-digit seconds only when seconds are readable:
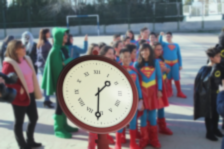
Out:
1.31
